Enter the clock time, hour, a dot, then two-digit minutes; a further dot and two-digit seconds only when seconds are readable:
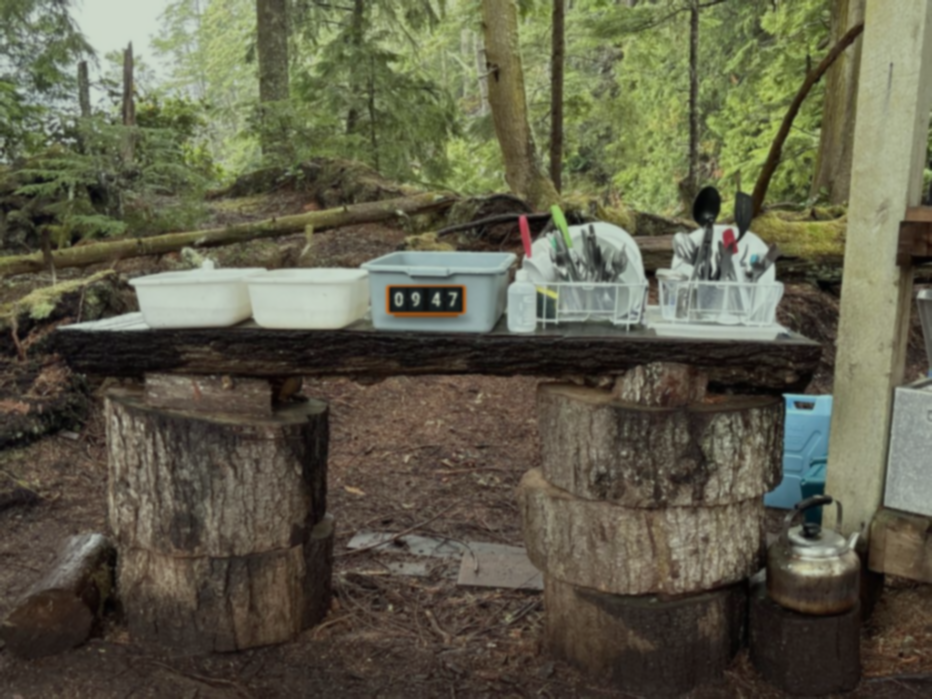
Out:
9.47
